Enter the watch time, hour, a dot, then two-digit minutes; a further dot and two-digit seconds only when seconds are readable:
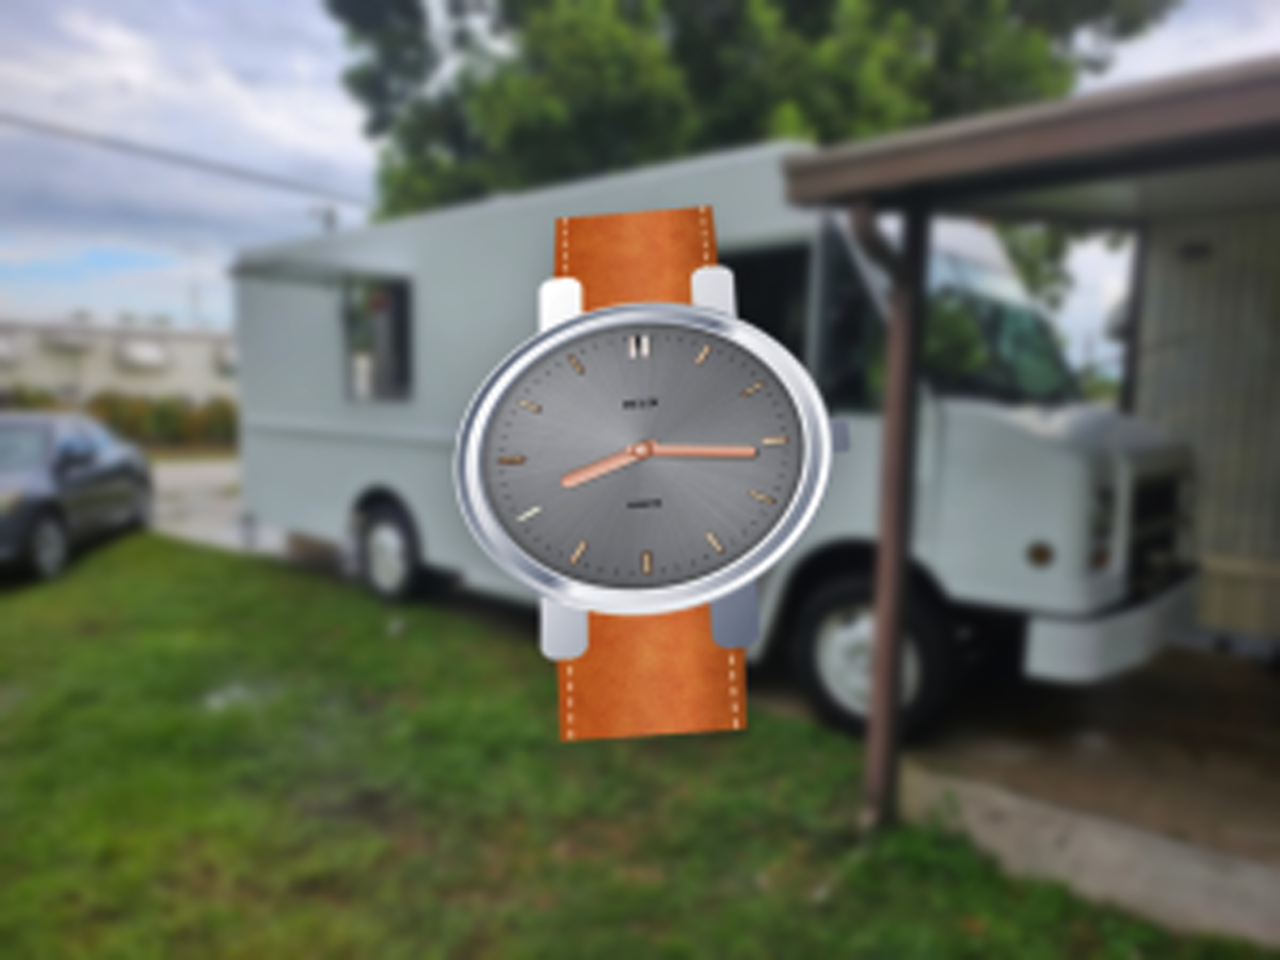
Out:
8.16
